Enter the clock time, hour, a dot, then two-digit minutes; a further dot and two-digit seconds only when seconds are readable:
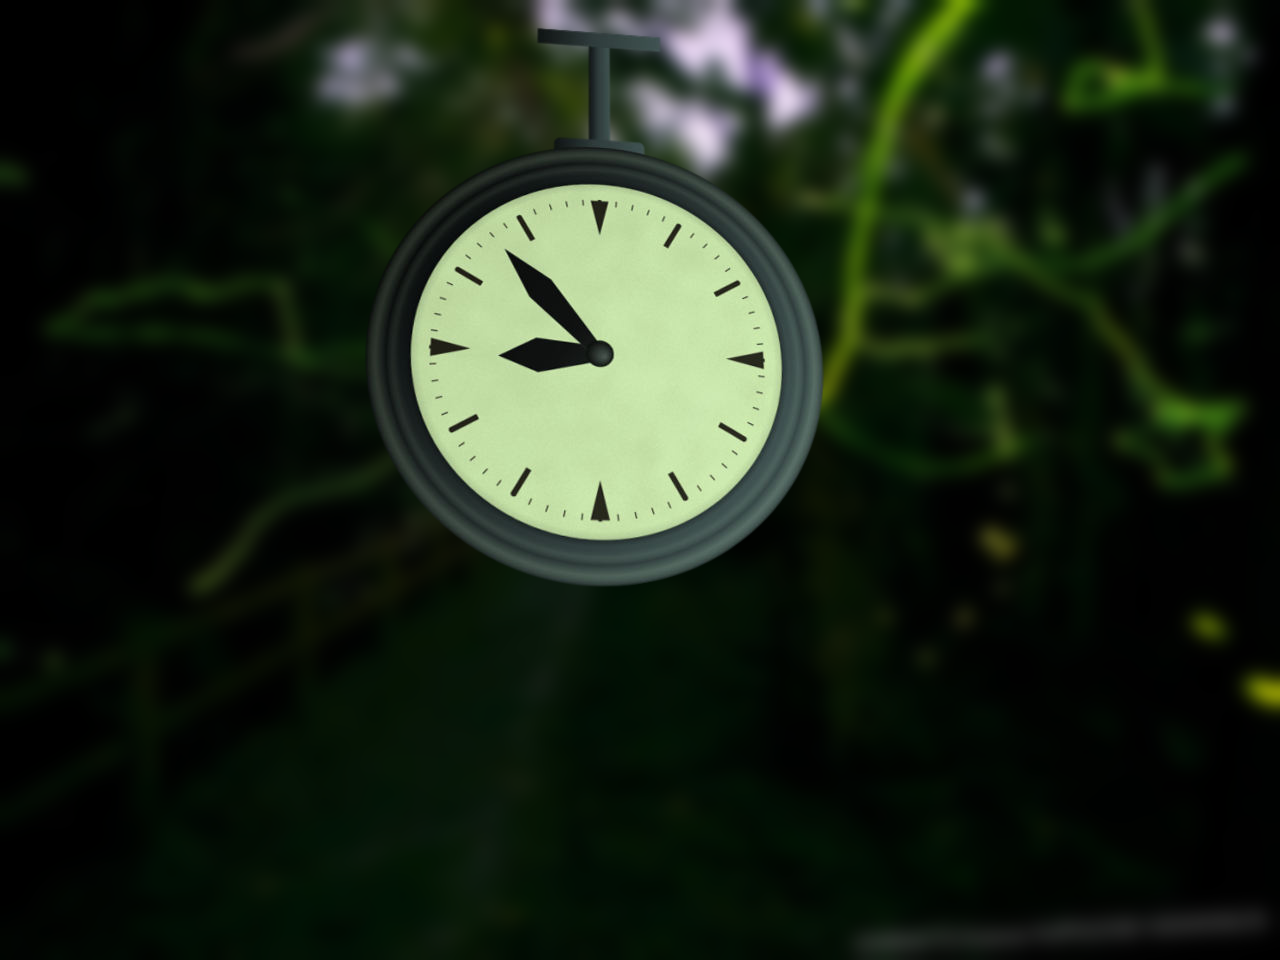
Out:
8.53
